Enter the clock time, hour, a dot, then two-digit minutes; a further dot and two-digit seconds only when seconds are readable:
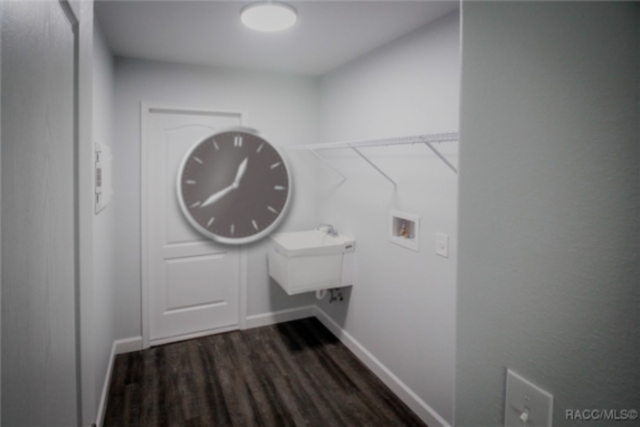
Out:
12.39
